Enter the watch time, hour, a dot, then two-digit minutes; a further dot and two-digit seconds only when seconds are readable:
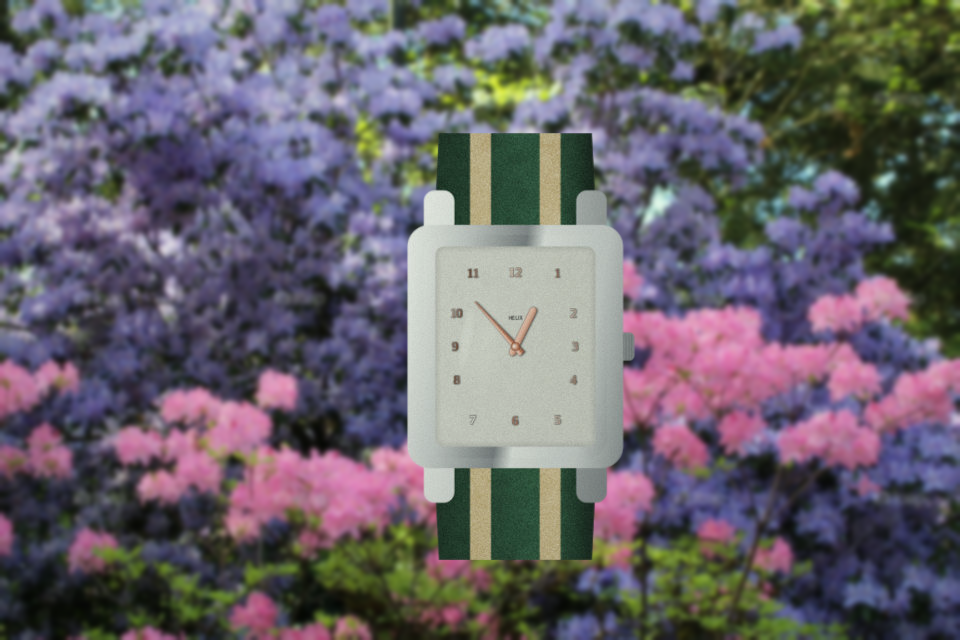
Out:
12.53
